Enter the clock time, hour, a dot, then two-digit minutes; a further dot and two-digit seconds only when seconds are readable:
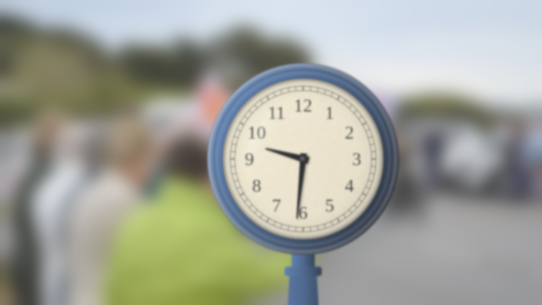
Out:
9.31
